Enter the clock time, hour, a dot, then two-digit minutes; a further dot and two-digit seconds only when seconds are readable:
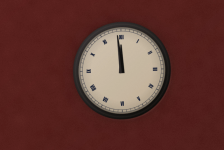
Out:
11.59
